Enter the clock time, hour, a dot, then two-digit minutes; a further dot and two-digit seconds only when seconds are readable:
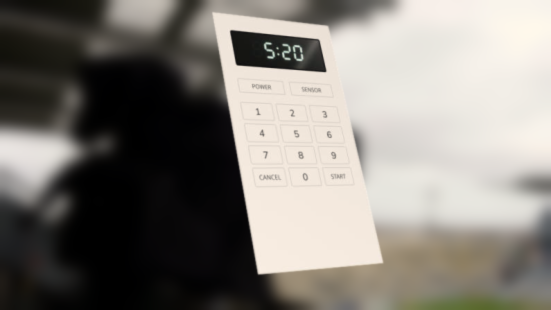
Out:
5.20
